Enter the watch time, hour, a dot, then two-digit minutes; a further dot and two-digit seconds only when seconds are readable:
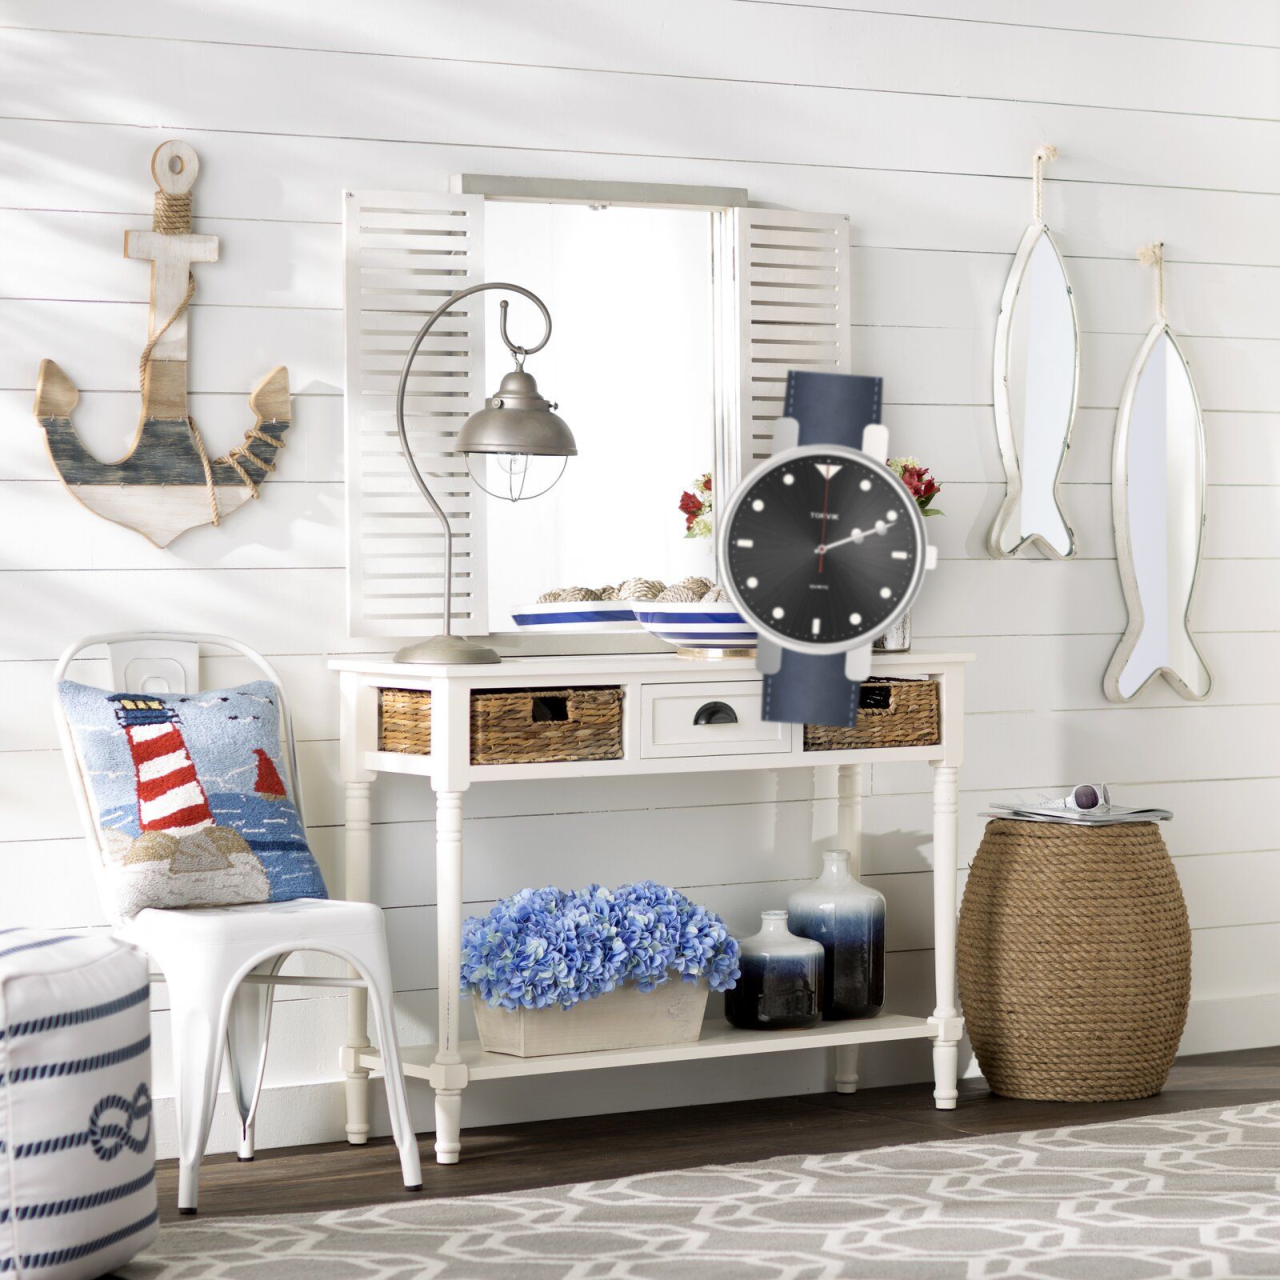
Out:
2.11.00
